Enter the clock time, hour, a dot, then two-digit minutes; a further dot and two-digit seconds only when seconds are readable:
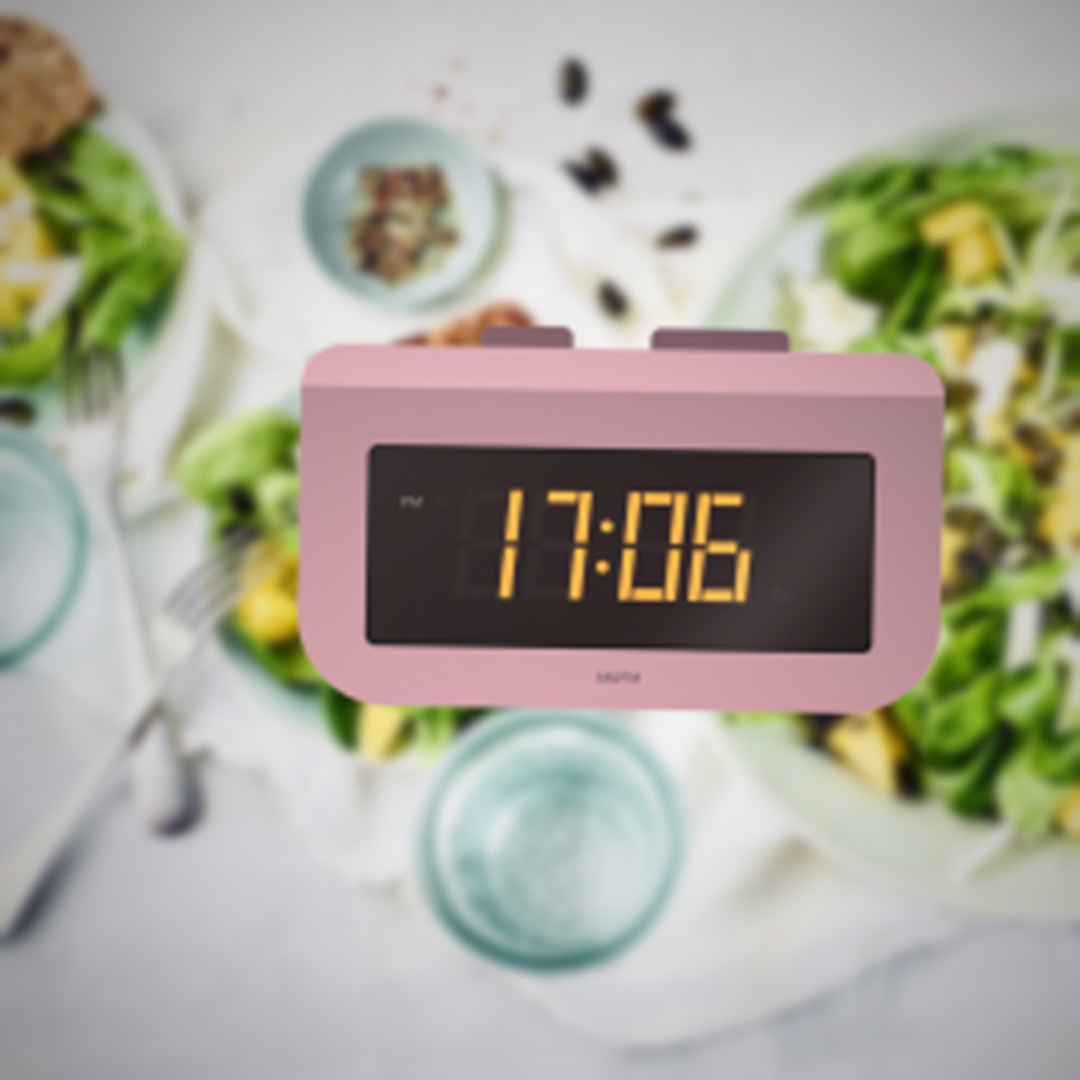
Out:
17.06
